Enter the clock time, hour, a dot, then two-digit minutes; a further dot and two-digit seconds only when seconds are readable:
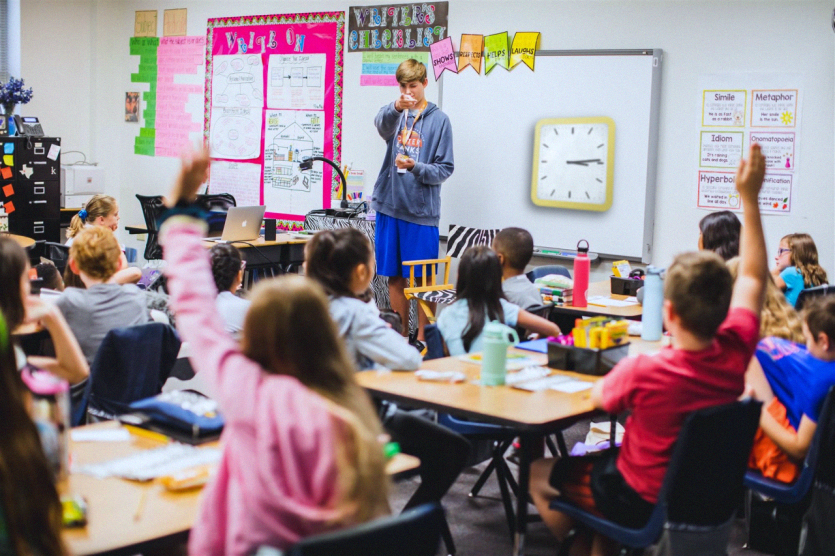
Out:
3.14
